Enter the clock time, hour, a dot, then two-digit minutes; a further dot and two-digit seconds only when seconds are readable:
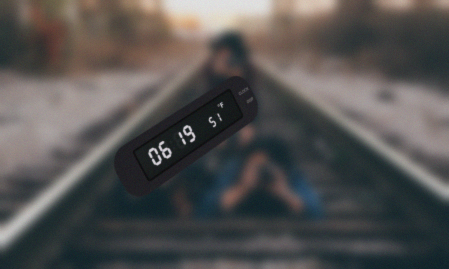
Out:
6.19
